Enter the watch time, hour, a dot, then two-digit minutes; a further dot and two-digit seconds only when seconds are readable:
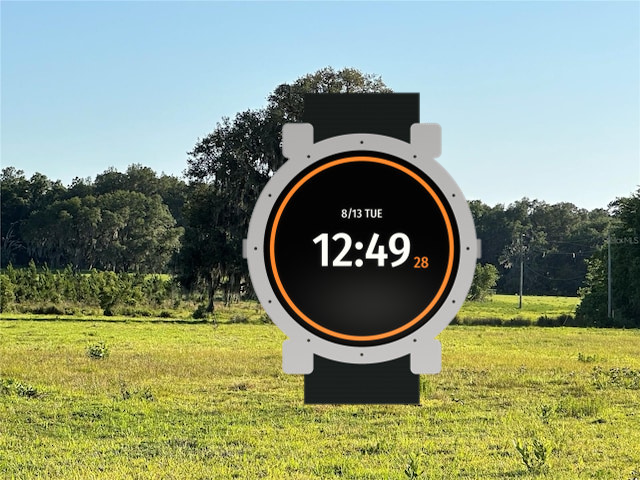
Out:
12.49.28
